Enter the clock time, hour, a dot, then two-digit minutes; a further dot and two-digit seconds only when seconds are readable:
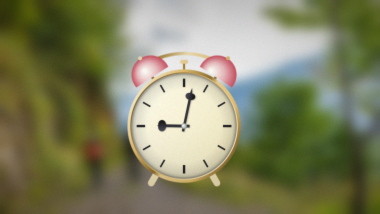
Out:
9.02
